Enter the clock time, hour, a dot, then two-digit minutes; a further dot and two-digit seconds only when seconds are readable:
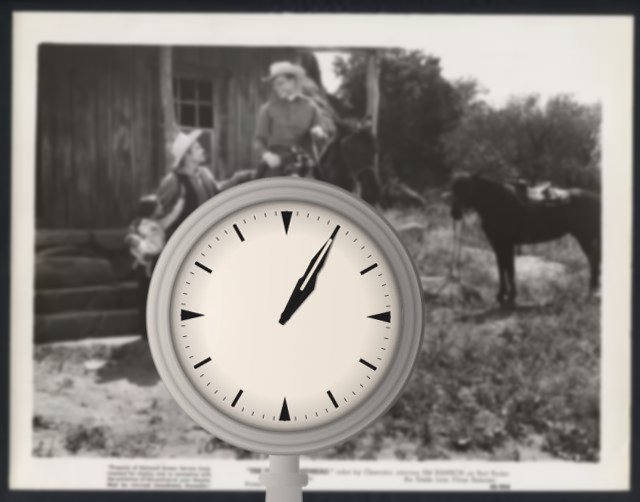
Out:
1.05
